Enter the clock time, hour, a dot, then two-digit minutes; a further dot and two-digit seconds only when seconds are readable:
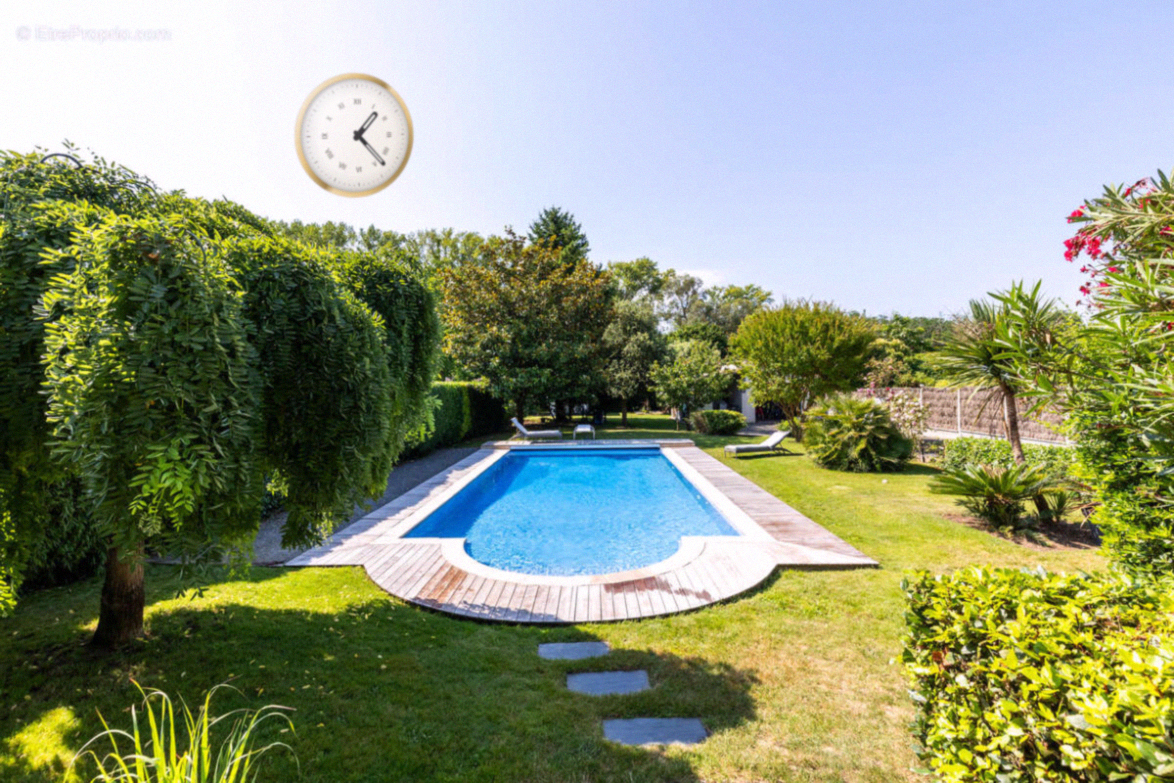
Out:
1.23
